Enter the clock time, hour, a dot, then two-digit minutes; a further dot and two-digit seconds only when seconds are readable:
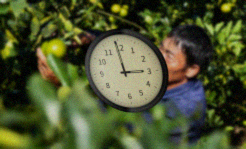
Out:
2.59
